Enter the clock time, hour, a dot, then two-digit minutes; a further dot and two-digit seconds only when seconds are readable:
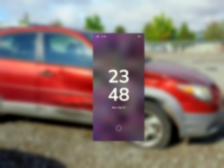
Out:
23.48
